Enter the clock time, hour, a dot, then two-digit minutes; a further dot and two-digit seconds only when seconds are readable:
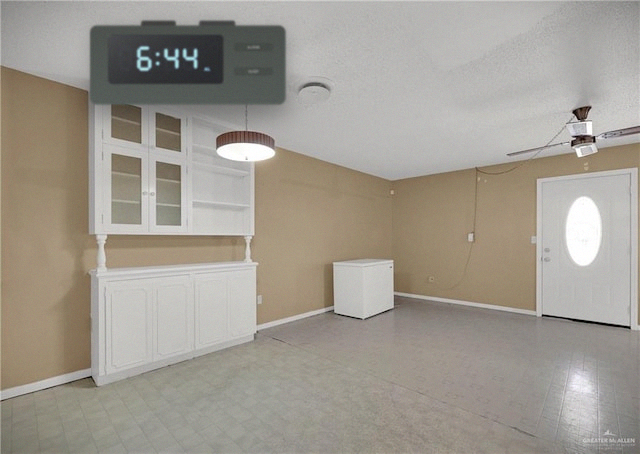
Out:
6.44
